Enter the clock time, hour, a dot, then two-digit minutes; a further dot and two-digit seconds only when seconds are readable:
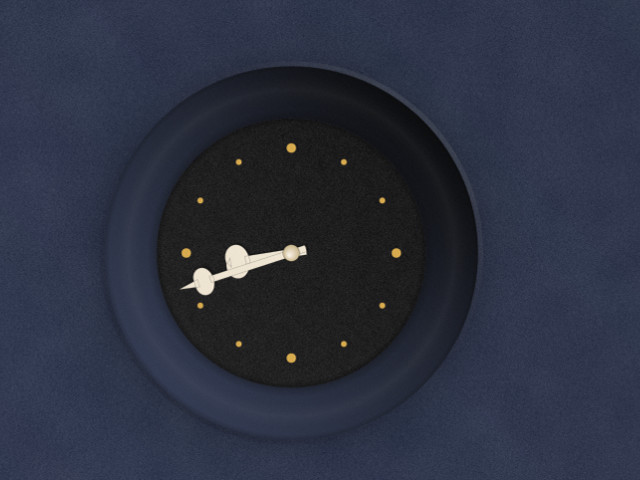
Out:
8.42
